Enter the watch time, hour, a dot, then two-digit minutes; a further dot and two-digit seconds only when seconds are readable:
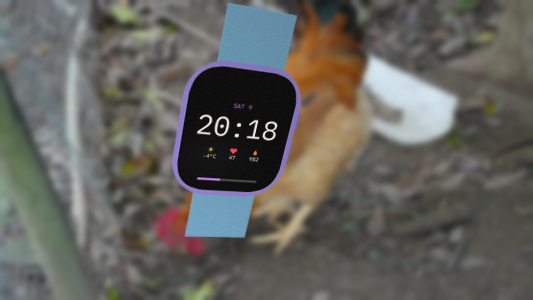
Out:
20.18
